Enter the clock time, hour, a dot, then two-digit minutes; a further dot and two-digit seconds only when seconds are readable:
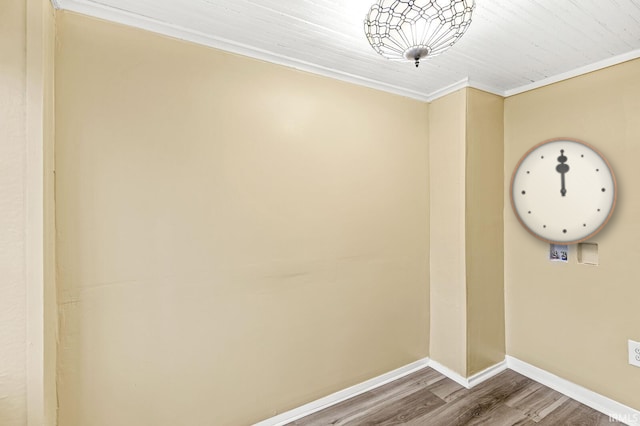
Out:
12.00
